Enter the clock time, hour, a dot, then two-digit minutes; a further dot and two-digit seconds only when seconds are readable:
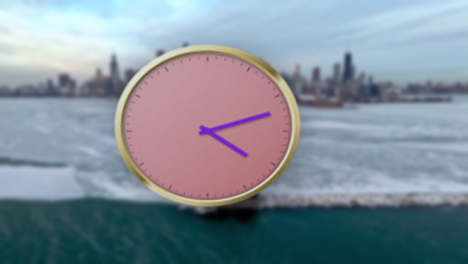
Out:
4.12
